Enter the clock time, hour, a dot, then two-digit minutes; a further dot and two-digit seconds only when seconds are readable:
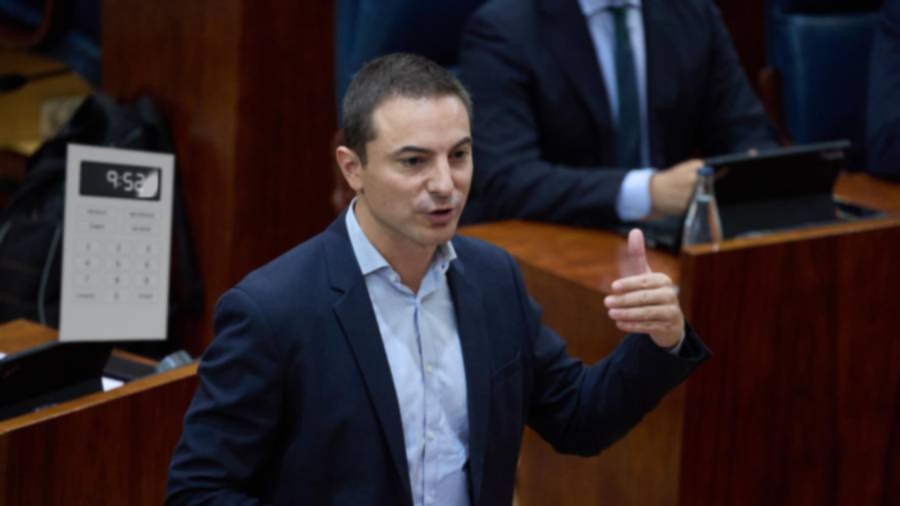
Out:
9.52
